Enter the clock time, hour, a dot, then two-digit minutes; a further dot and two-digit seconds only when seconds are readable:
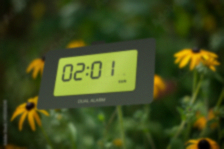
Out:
2.01
